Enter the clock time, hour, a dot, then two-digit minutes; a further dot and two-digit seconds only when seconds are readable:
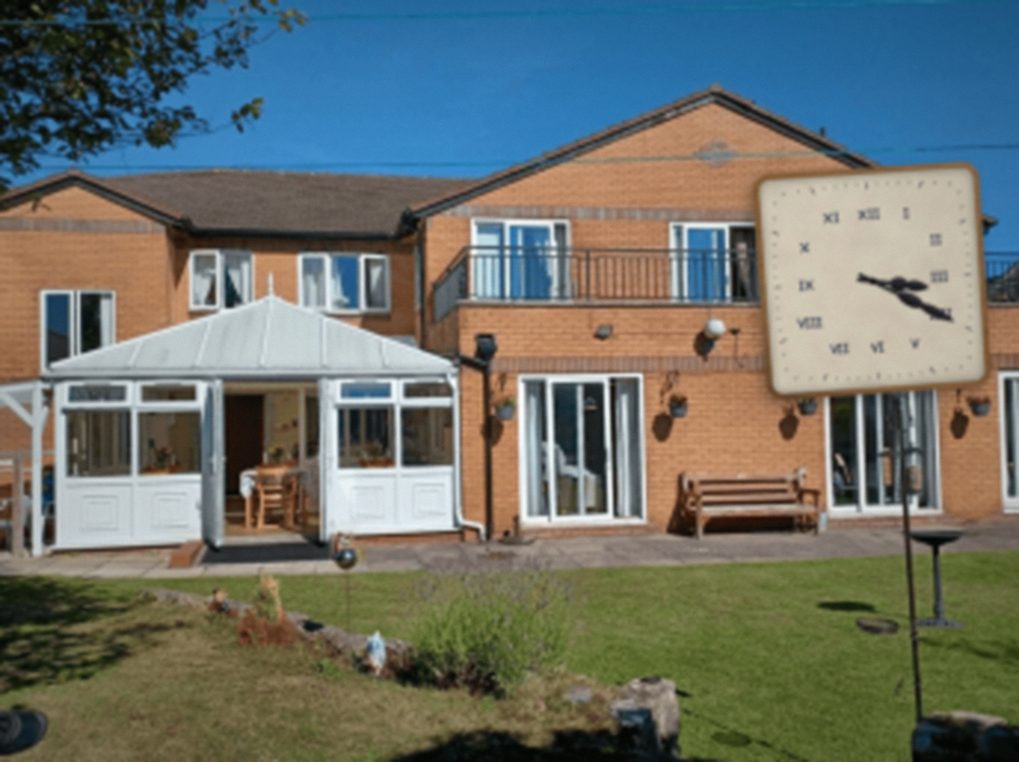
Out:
3.20
